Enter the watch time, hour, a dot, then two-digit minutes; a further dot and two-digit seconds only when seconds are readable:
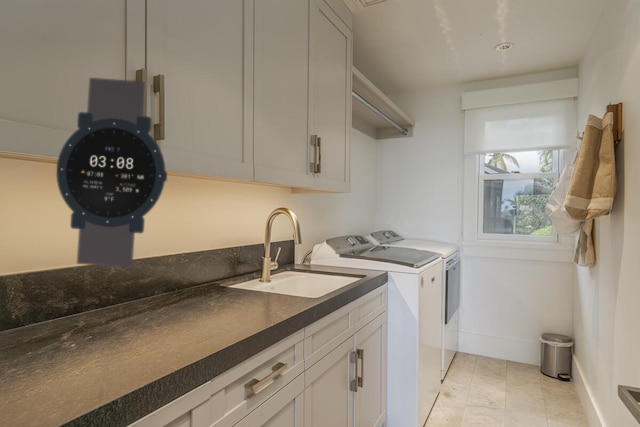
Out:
3.08
